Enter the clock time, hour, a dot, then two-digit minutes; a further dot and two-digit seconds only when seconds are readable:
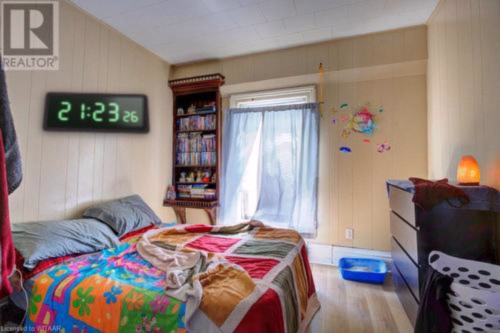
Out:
21.23.26
